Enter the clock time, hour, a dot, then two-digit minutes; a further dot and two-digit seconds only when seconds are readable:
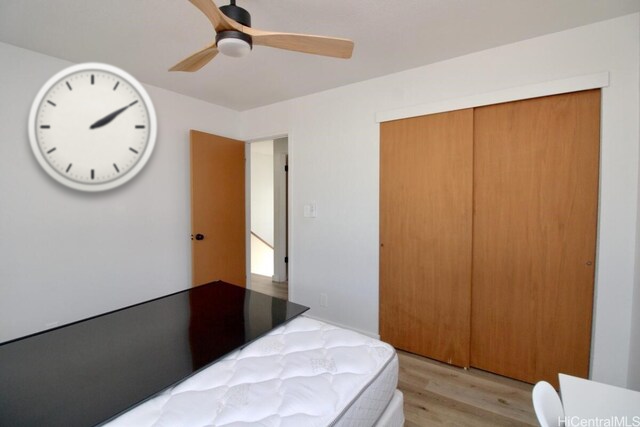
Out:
2.10
